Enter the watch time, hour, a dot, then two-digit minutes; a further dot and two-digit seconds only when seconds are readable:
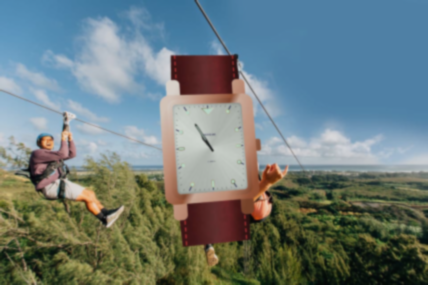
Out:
10.55
